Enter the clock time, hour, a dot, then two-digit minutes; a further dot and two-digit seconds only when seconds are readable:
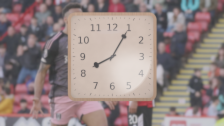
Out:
8.05
